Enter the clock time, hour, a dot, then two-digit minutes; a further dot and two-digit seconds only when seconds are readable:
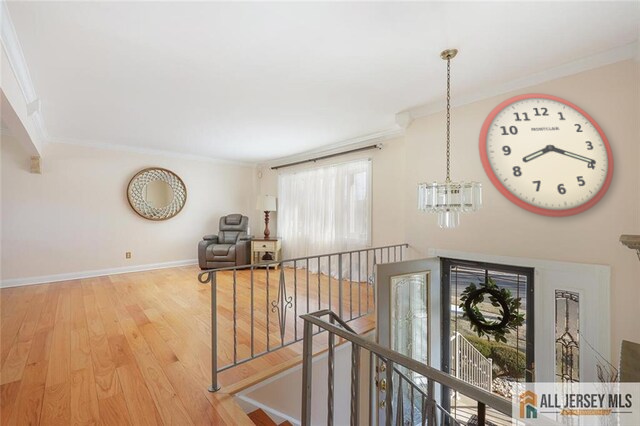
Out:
8.19
